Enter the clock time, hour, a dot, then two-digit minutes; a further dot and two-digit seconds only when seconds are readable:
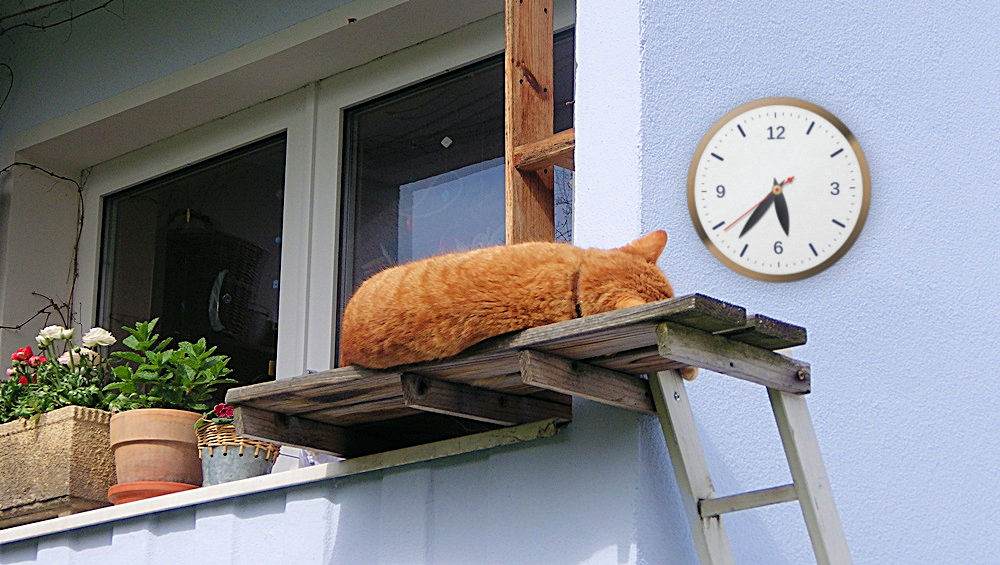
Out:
5.36.39
